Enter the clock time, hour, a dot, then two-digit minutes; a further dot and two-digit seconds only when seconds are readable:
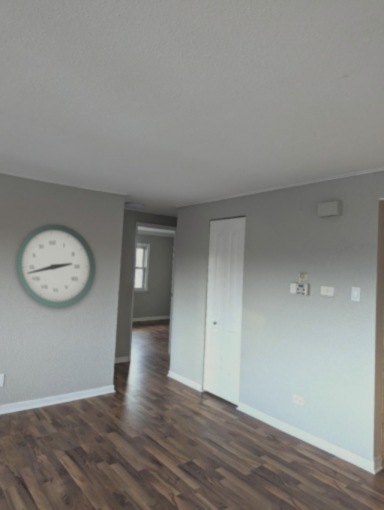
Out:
2.43
